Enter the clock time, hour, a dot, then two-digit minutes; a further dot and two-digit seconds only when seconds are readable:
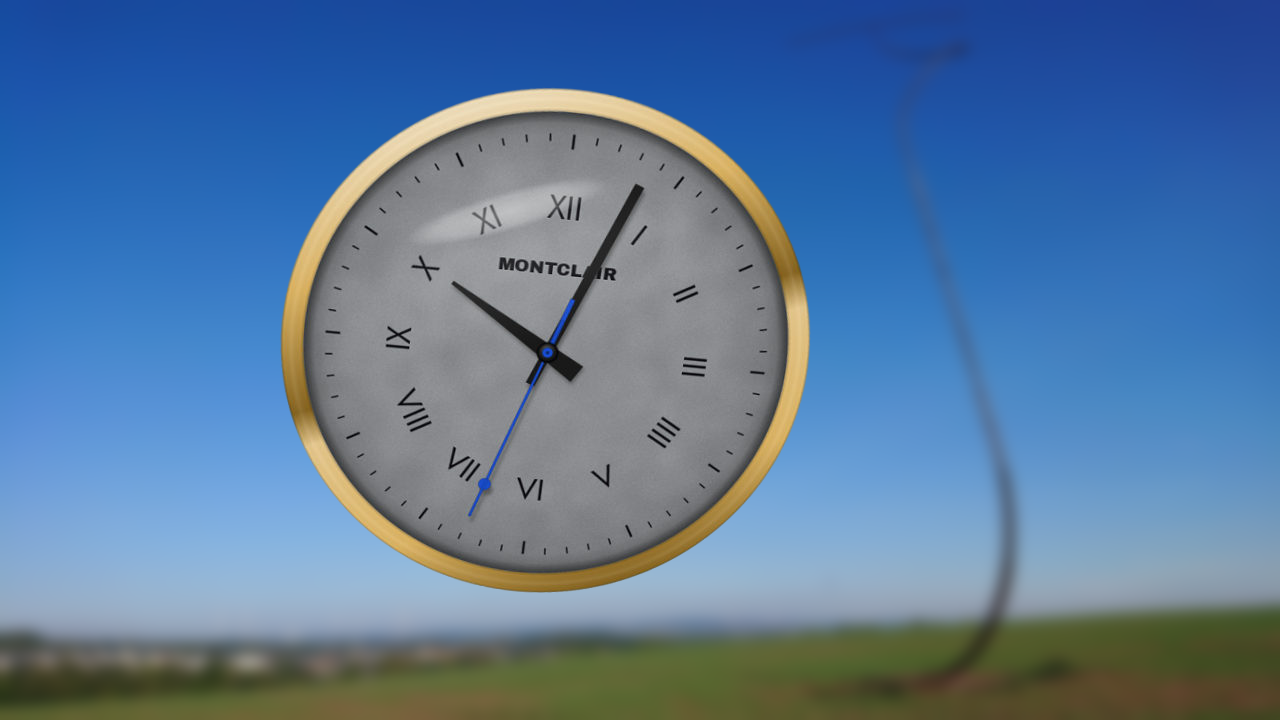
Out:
10.03.33
